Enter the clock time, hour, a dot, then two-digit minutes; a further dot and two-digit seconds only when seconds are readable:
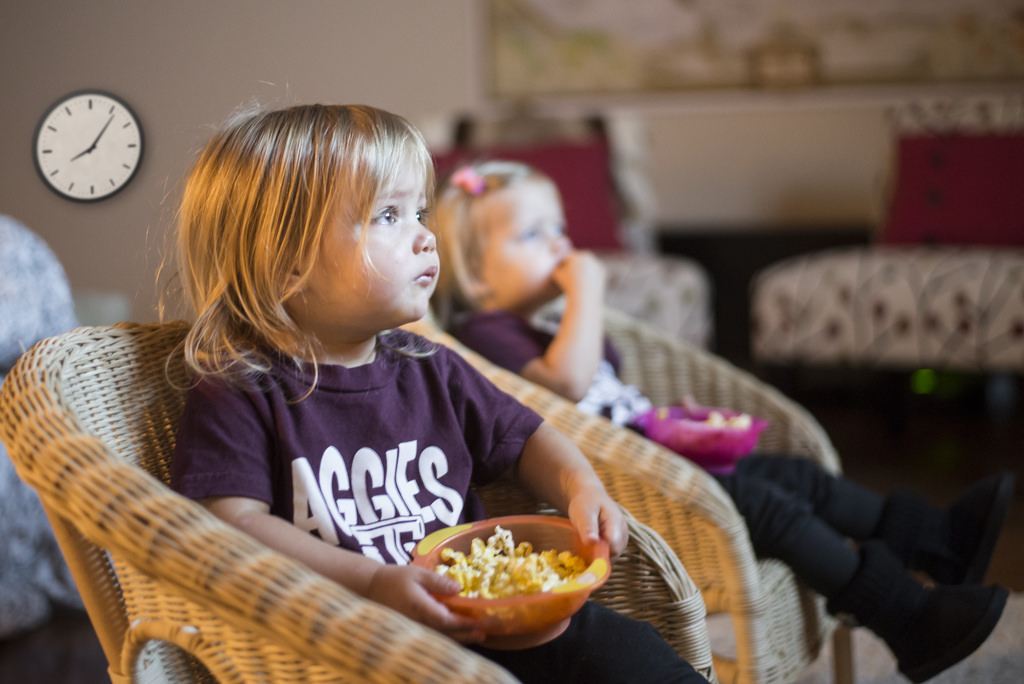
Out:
8.06
